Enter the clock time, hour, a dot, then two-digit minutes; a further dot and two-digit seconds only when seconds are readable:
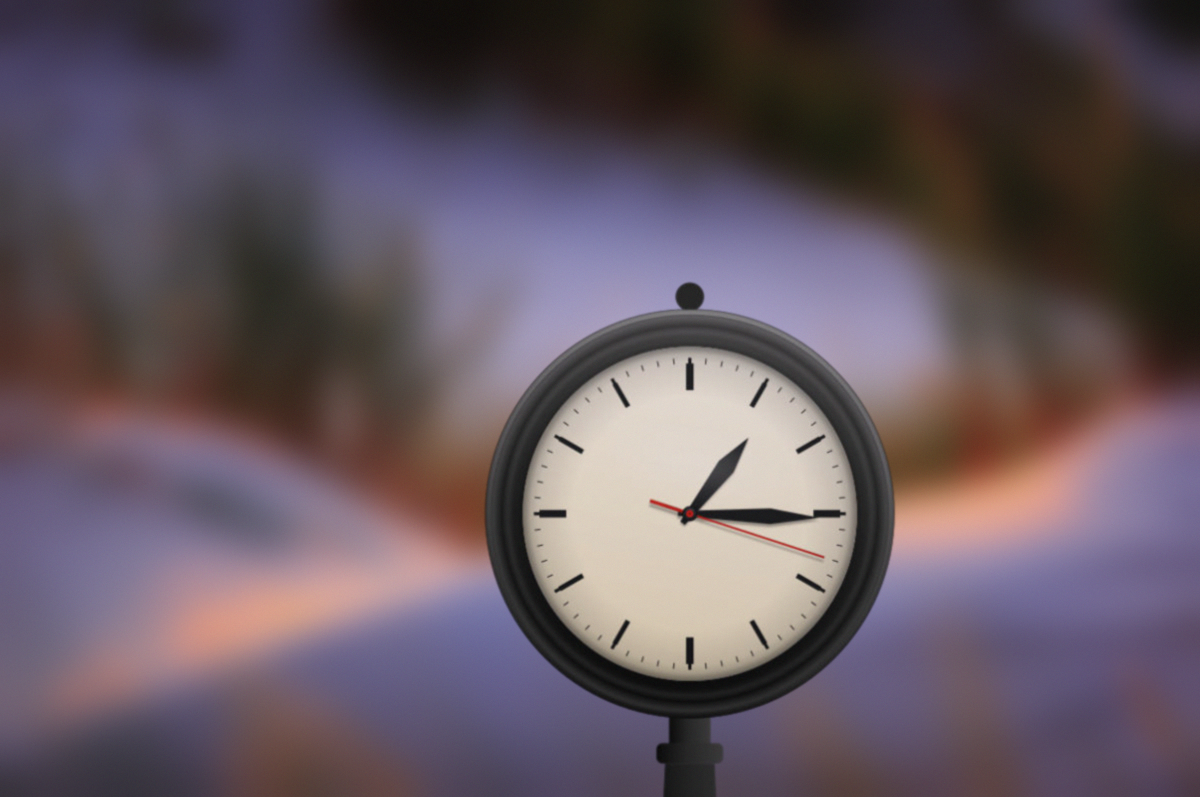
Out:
1.15.18
